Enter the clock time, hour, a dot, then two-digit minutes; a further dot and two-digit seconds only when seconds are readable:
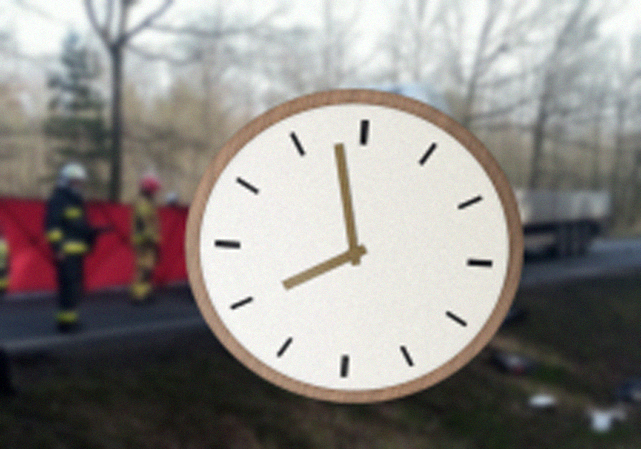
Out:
7.58
